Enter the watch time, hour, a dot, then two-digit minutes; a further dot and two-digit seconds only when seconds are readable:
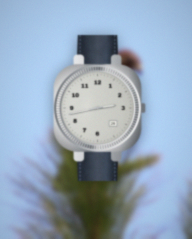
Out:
2.43
